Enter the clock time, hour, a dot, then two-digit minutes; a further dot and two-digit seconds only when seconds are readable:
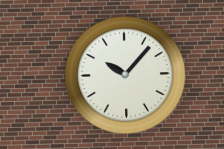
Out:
10.07
